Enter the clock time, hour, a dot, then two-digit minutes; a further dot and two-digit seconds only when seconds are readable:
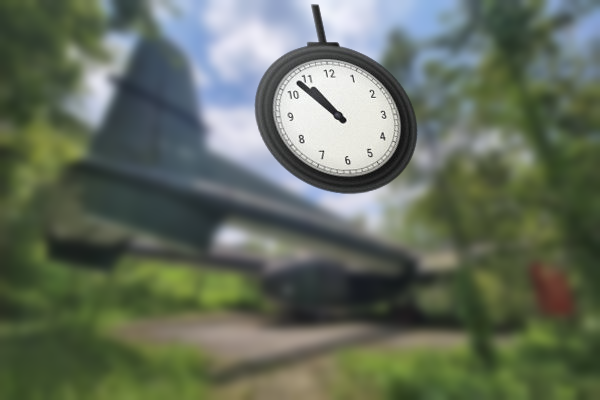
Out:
10.53
